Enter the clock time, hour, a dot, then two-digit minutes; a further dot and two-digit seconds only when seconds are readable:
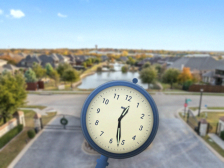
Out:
12.27
